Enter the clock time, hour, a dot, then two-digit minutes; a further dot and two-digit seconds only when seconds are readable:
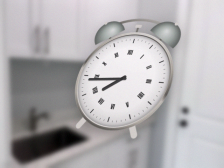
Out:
7.44
